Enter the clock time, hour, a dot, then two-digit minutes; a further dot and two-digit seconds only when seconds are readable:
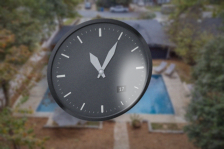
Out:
11.05
